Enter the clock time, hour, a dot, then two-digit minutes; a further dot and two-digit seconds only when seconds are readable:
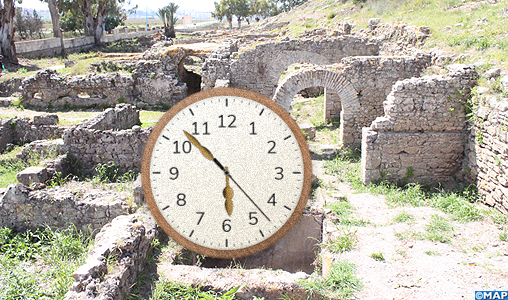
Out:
5.52.23
